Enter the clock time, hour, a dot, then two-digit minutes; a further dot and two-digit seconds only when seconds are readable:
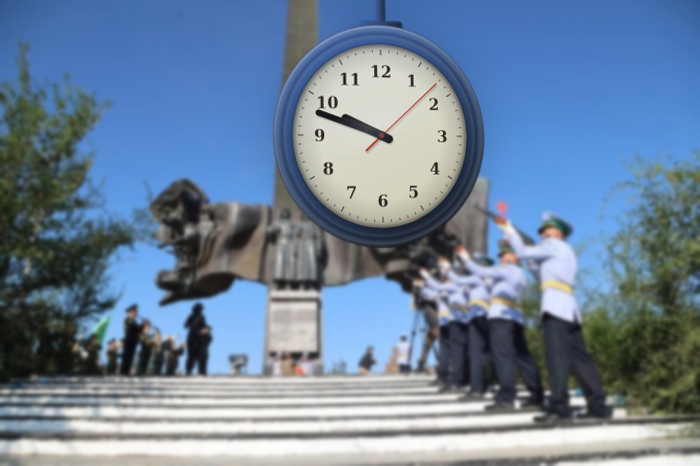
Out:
9.48.08
